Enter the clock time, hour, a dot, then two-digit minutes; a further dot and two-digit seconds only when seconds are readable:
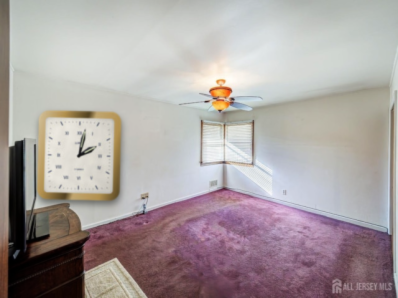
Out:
2.02
